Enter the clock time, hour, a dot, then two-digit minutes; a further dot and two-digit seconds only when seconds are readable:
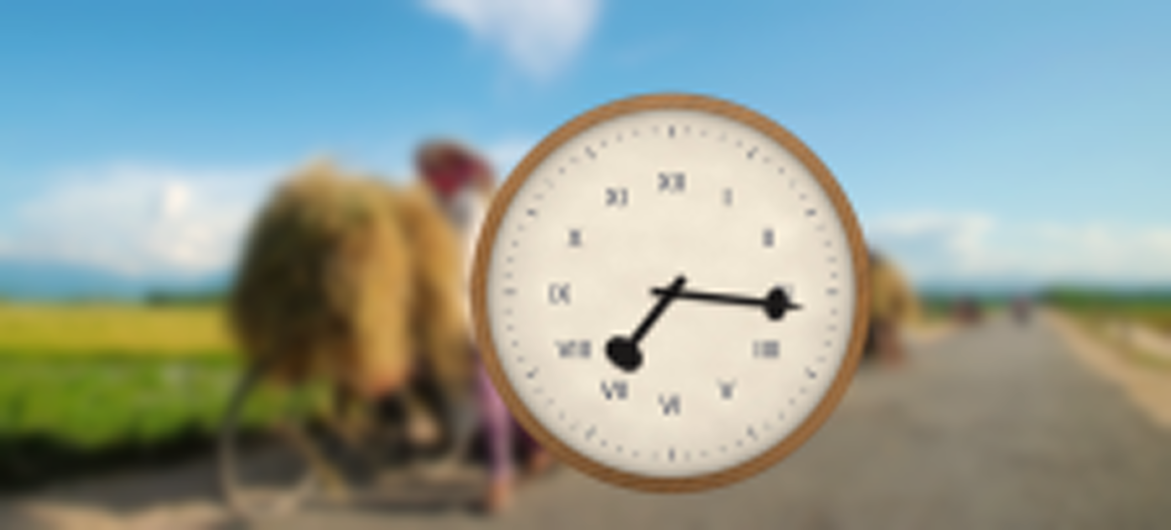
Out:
7.16
